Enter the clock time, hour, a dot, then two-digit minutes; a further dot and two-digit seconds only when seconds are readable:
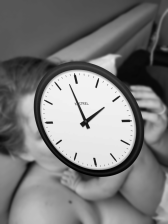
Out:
1.58
